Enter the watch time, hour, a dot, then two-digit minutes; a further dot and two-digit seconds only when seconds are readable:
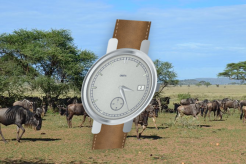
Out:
3.25
